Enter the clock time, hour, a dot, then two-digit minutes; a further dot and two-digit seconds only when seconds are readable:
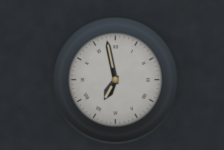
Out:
6.58
